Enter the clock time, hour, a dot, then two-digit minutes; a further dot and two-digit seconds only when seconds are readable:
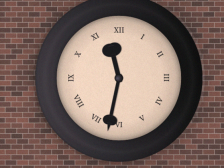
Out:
11.32
